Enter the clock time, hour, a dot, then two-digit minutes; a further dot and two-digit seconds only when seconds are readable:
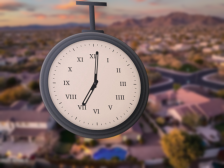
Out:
7.01
